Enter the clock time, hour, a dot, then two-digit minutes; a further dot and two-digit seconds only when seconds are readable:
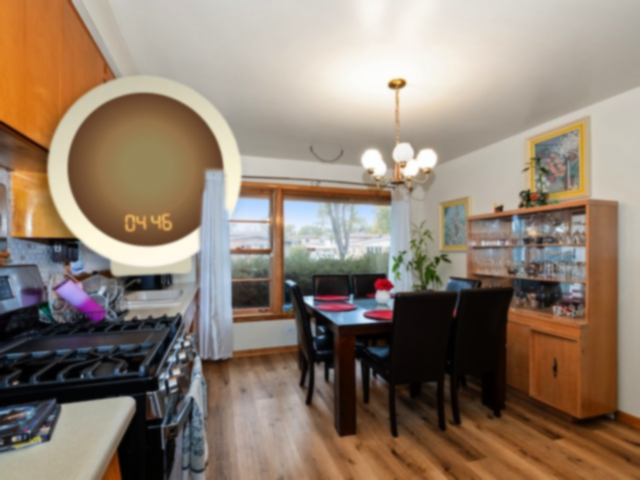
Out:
4.46
